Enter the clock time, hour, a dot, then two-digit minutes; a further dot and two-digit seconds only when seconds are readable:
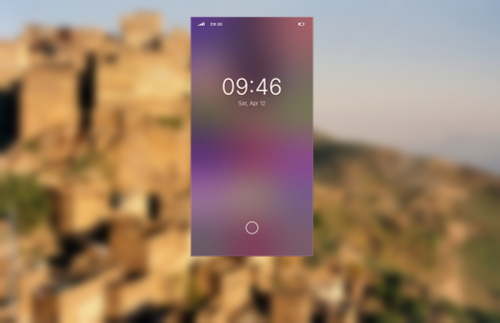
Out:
9.46
